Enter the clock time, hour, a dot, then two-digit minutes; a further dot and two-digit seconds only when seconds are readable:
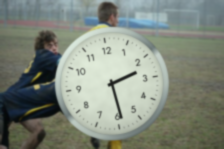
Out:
2.29
